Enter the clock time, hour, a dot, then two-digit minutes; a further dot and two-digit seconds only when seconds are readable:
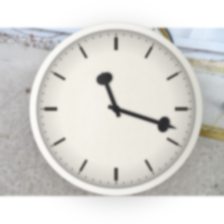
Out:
11.18
